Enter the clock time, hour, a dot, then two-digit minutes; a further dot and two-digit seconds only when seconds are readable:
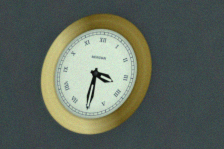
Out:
3.30
